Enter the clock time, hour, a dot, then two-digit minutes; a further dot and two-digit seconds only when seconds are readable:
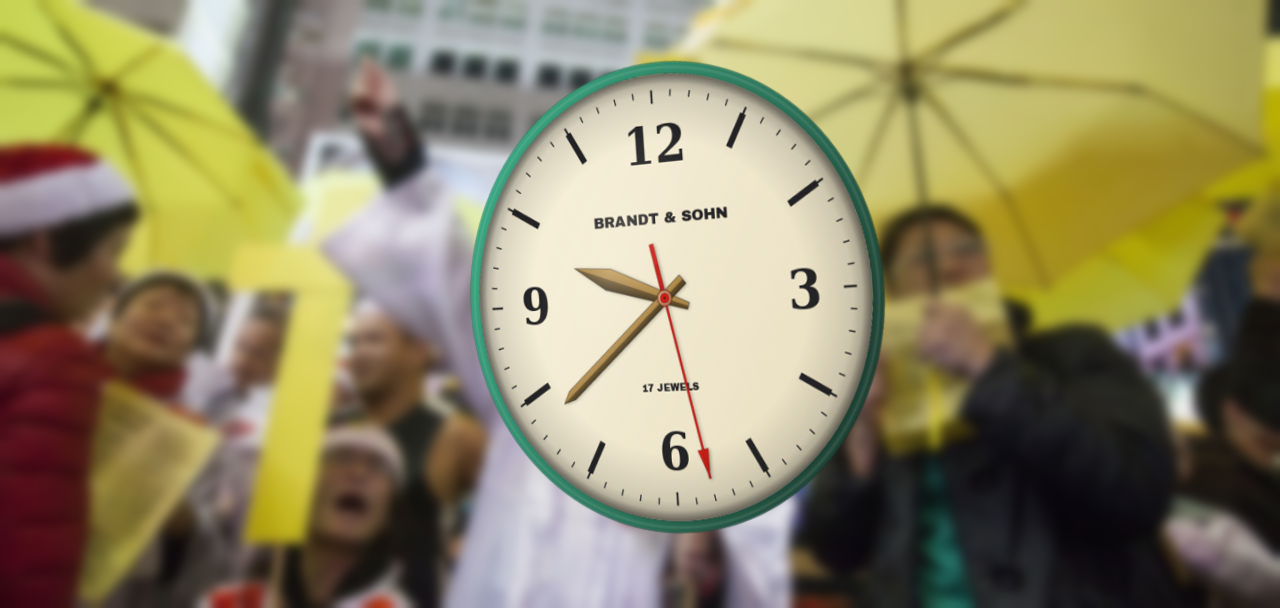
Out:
9.38.28
